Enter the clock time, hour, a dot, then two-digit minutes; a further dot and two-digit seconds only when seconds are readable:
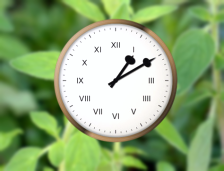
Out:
1.10
